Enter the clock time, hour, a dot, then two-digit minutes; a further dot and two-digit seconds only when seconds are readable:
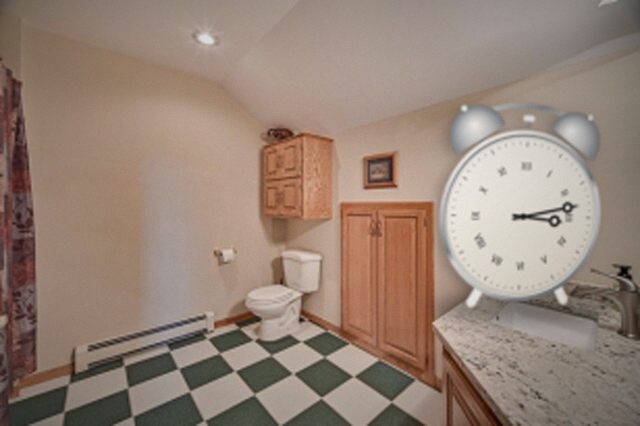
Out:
3.13
